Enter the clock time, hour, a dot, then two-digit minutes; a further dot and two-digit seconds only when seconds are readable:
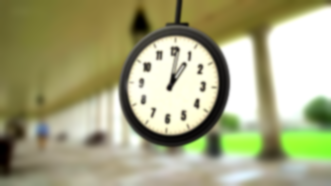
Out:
1.01
